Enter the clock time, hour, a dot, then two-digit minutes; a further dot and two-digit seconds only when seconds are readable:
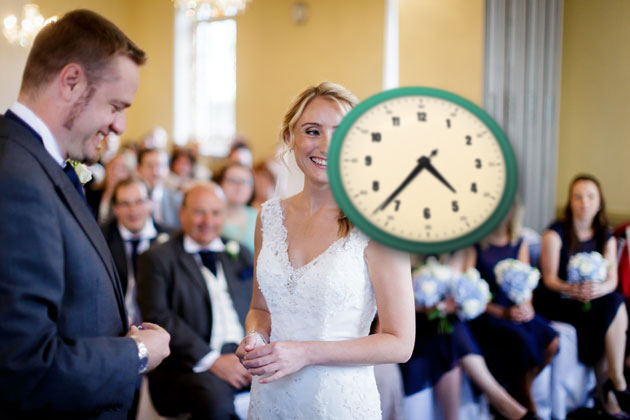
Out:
4.36.37
